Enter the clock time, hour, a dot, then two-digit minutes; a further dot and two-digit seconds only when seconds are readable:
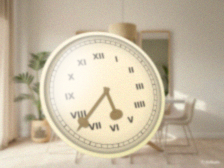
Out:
5.38
